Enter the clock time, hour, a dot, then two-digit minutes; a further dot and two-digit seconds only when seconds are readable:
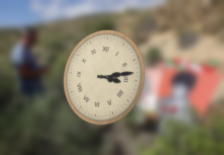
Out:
3.13
